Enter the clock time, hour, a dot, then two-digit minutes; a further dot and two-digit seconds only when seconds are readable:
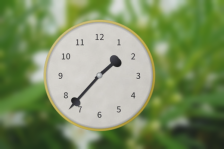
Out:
1.37
